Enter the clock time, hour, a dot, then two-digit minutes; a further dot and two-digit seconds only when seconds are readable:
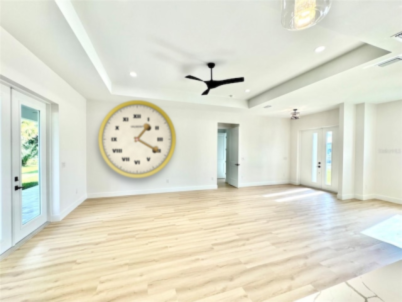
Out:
1.20
